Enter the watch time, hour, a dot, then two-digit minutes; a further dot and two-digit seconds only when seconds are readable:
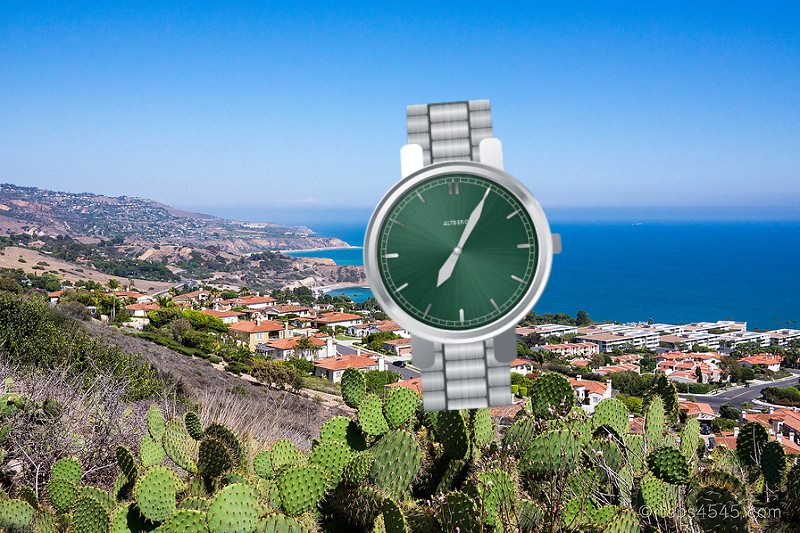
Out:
7.05
